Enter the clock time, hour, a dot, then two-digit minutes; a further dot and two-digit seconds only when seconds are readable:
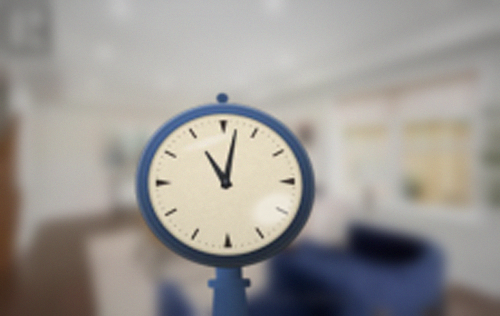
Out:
11.02
